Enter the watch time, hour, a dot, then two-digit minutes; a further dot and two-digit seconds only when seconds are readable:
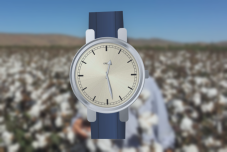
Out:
12.28
